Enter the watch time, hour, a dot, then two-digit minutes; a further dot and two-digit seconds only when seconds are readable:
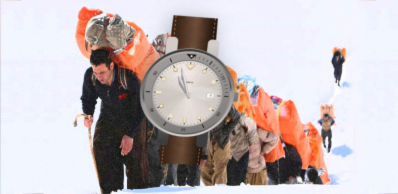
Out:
10.57
